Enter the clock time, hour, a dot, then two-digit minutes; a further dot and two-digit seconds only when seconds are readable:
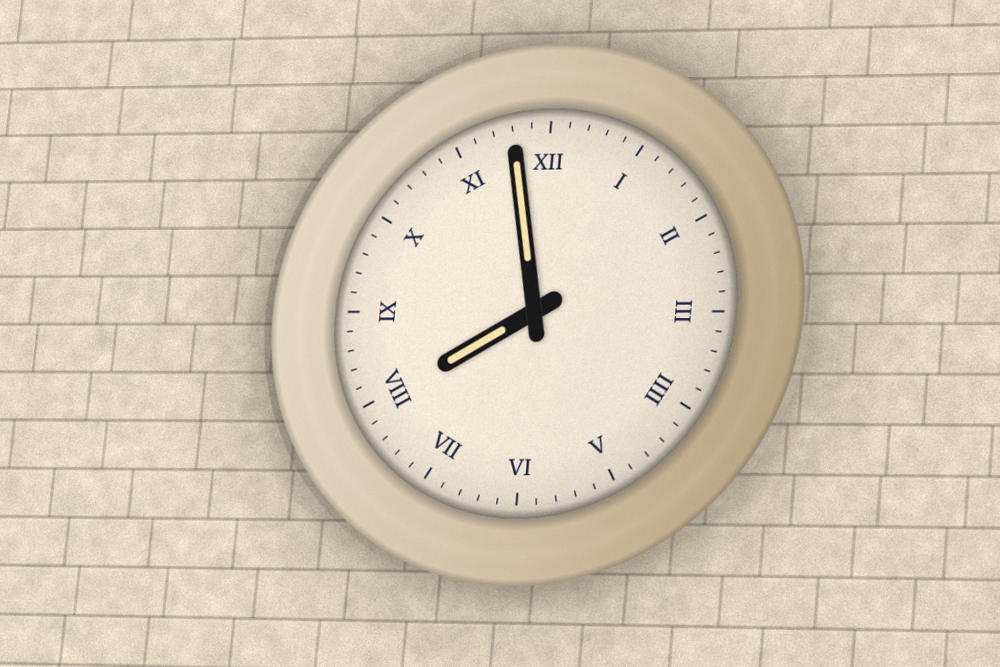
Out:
7.58
